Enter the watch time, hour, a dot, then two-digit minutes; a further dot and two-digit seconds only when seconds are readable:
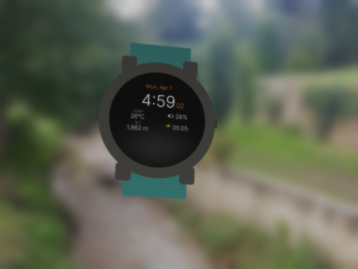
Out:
4.59
